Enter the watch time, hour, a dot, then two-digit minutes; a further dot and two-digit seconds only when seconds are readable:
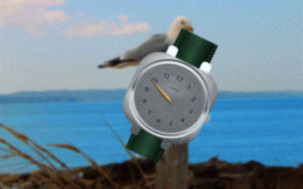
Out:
9.49
